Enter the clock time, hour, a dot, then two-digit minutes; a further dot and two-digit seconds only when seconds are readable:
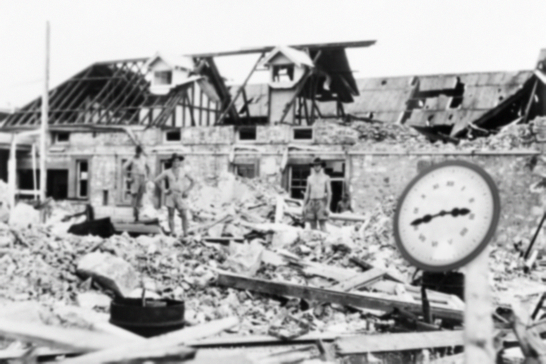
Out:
2.41
